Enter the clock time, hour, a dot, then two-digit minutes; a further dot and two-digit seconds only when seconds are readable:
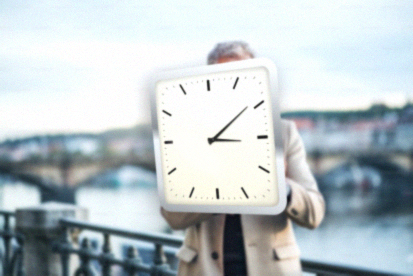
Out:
3.09
